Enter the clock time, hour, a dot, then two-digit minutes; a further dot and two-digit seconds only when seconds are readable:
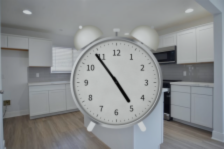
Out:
4.54
